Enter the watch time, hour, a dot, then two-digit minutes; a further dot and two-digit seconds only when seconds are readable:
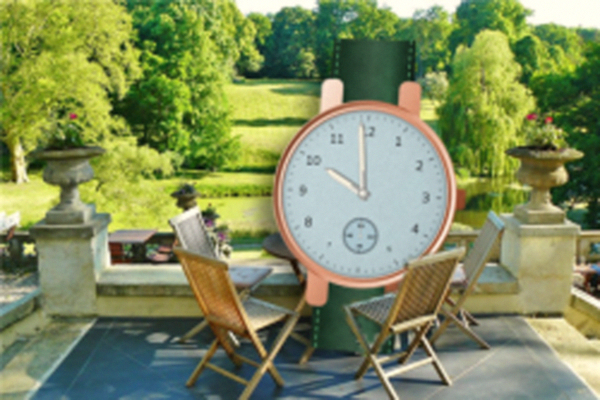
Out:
9.59
